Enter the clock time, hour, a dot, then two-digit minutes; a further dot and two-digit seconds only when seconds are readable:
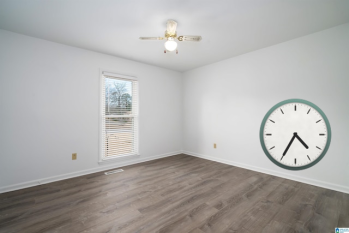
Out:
4.35
